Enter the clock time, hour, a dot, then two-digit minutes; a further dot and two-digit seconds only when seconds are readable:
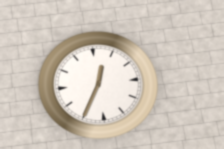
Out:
12.35
